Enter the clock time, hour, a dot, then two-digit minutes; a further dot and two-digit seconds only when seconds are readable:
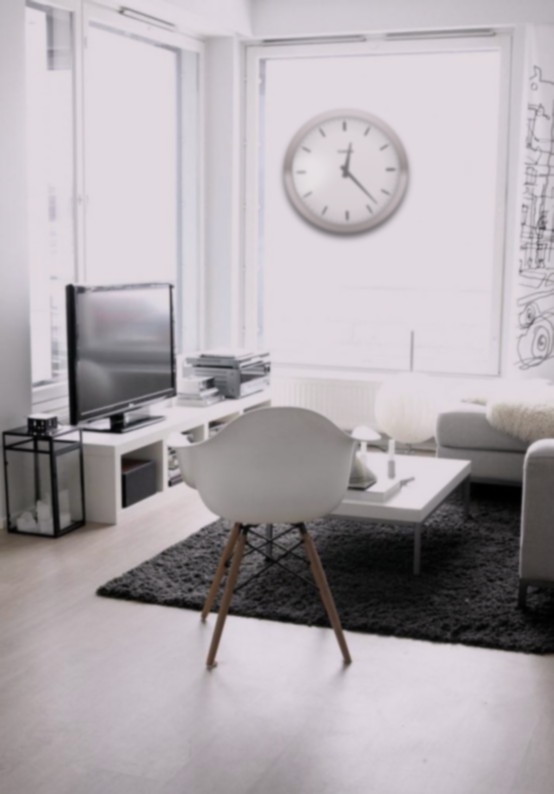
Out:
12.23
